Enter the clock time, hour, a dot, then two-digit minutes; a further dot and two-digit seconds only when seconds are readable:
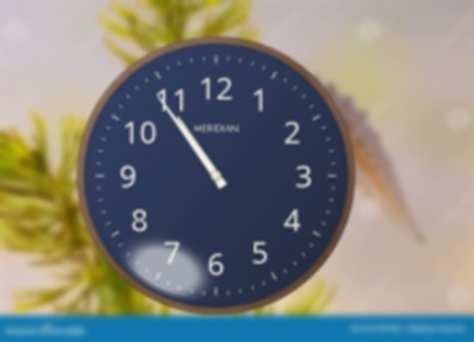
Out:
10.54
